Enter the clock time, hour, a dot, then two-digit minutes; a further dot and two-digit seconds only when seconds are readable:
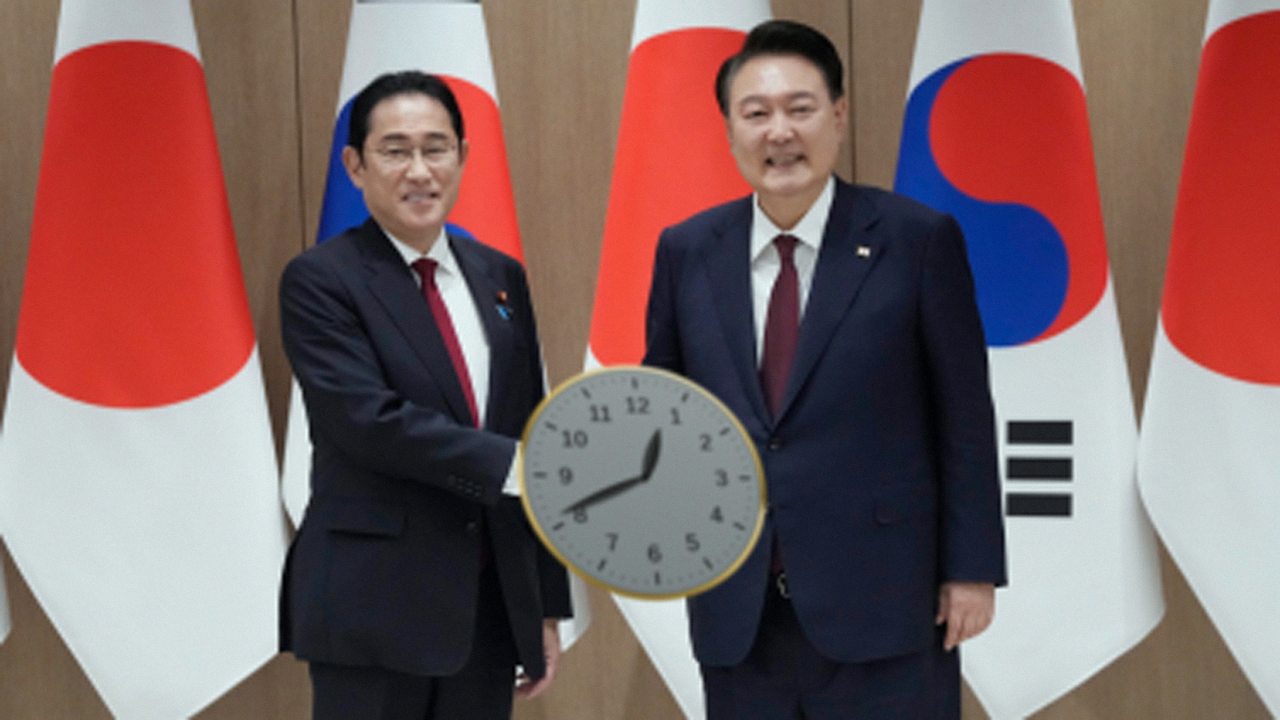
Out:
12.41
